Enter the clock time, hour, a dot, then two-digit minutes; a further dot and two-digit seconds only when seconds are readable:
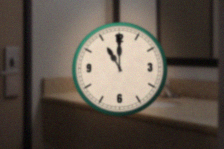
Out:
11.00
